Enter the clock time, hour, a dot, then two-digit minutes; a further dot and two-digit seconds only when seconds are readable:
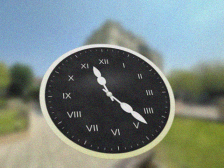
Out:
11.23
